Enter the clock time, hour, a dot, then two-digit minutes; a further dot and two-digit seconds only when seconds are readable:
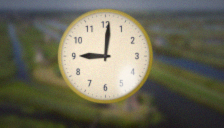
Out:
9.01
